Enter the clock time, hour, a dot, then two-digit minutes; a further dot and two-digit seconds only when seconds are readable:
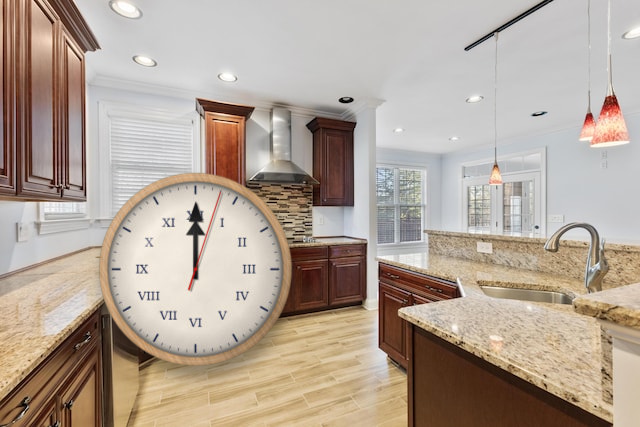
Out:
12.00.03
